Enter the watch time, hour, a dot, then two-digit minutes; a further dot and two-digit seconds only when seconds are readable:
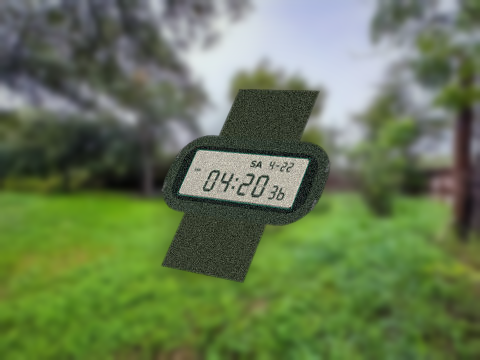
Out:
4.20.36
